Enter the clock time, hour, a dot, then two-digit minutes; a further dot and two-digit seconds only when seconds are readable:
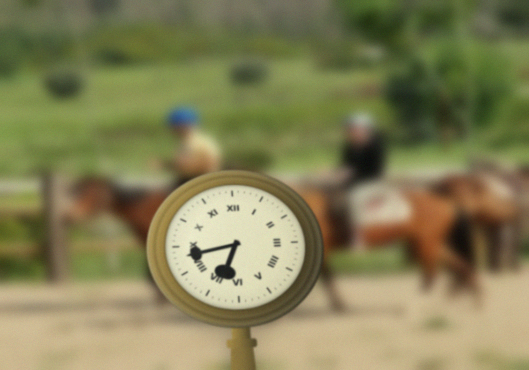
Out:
6.43
